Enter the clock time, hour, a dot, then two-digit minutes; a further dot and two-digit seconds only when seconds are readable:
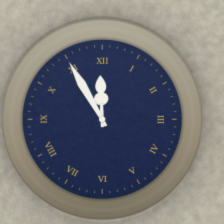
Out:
11.55
